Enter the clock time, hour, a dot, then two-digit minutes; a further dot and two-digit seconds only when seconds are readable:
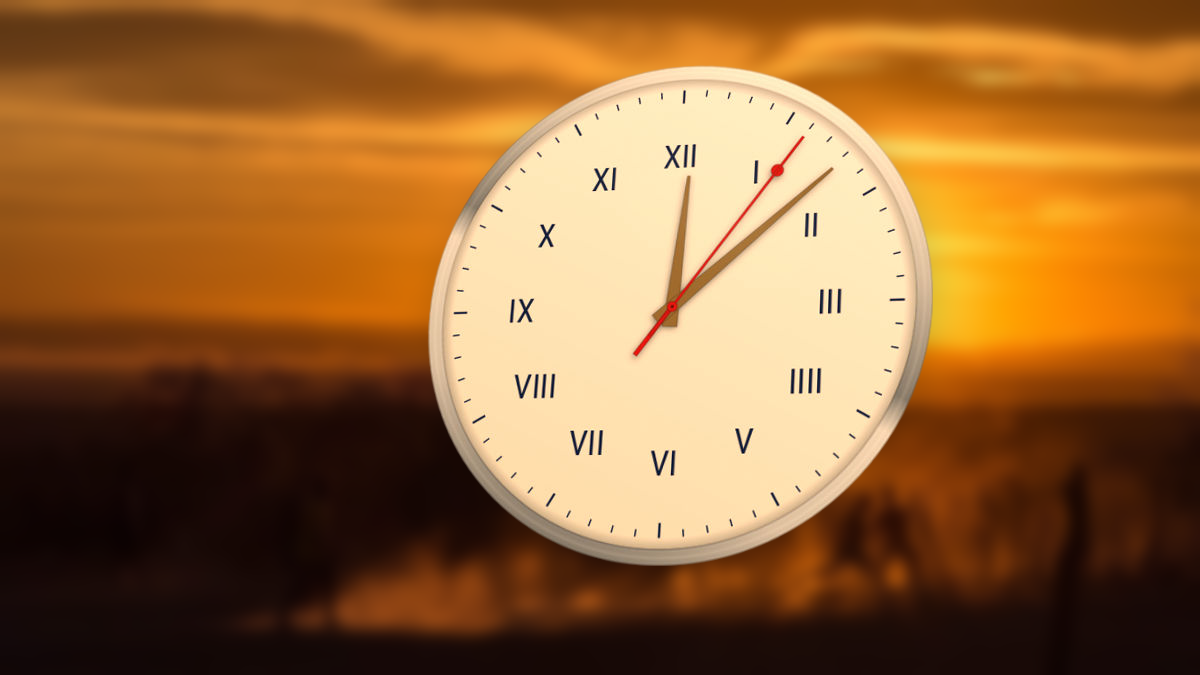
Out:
12.08.06
